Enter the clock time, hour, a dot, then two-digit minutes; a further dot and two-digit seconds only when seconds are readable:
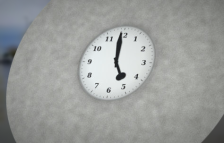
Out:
4.59
